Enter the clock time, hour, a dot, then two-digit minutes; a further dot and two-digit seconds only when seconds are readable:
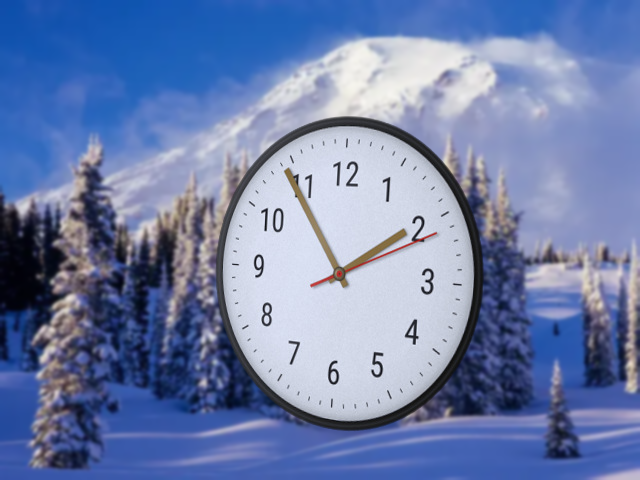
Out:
1.54.11
